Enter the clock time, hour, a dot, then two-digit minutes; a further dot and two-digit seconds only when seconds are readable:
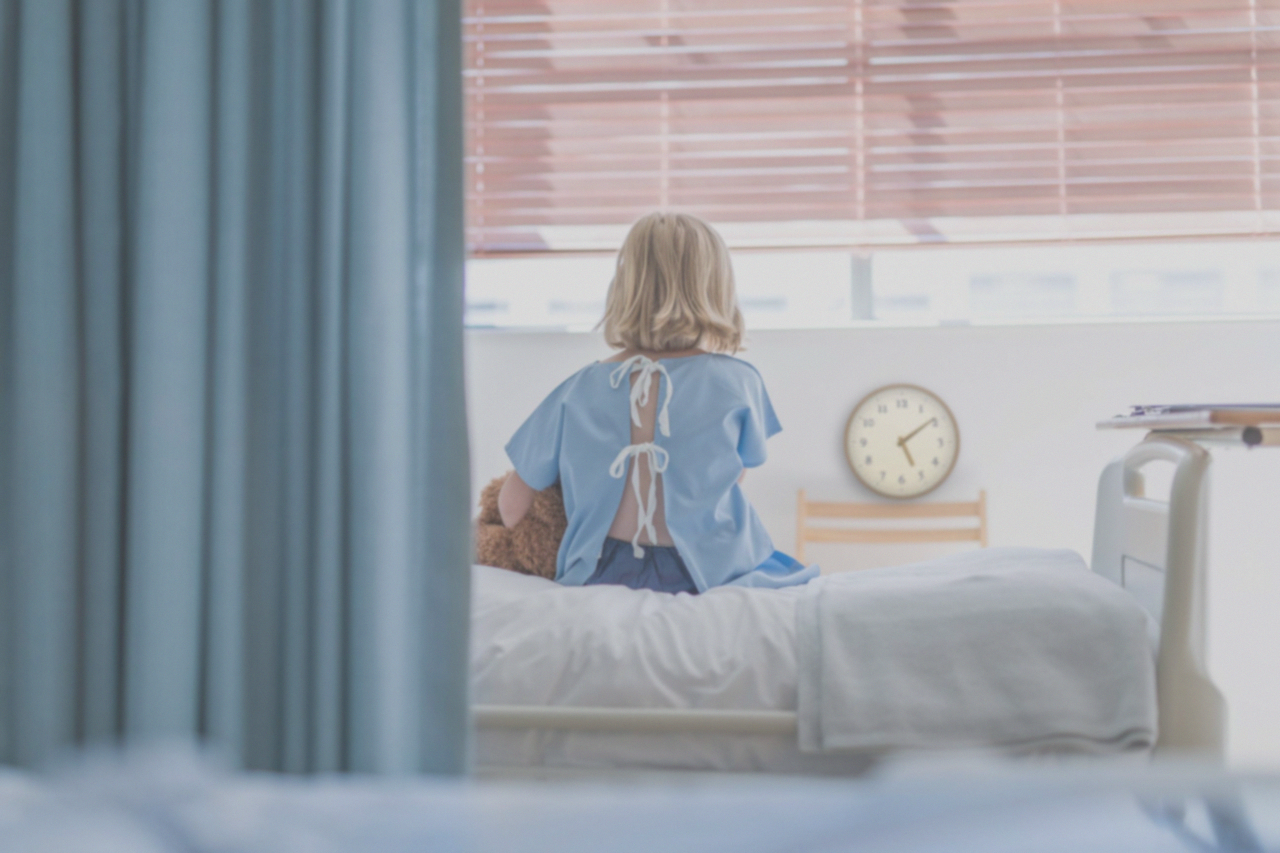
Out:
5.09
